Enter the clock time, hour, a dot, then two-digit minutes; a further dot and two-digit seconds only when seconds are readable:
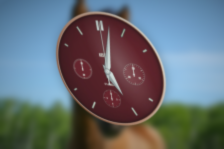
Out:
5.02
